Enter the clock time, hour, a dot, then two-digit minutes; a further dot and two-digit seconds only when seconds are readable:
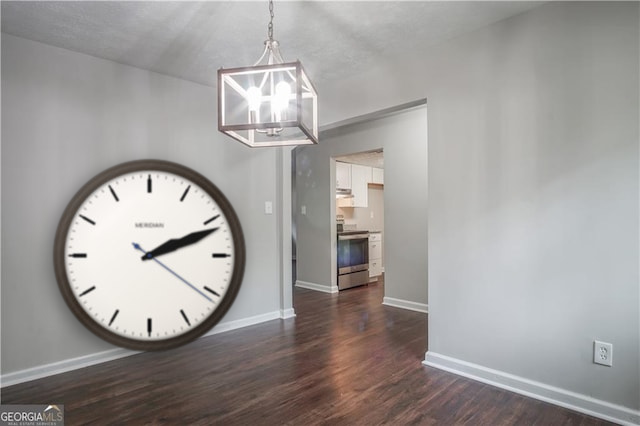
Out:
2.11.21
